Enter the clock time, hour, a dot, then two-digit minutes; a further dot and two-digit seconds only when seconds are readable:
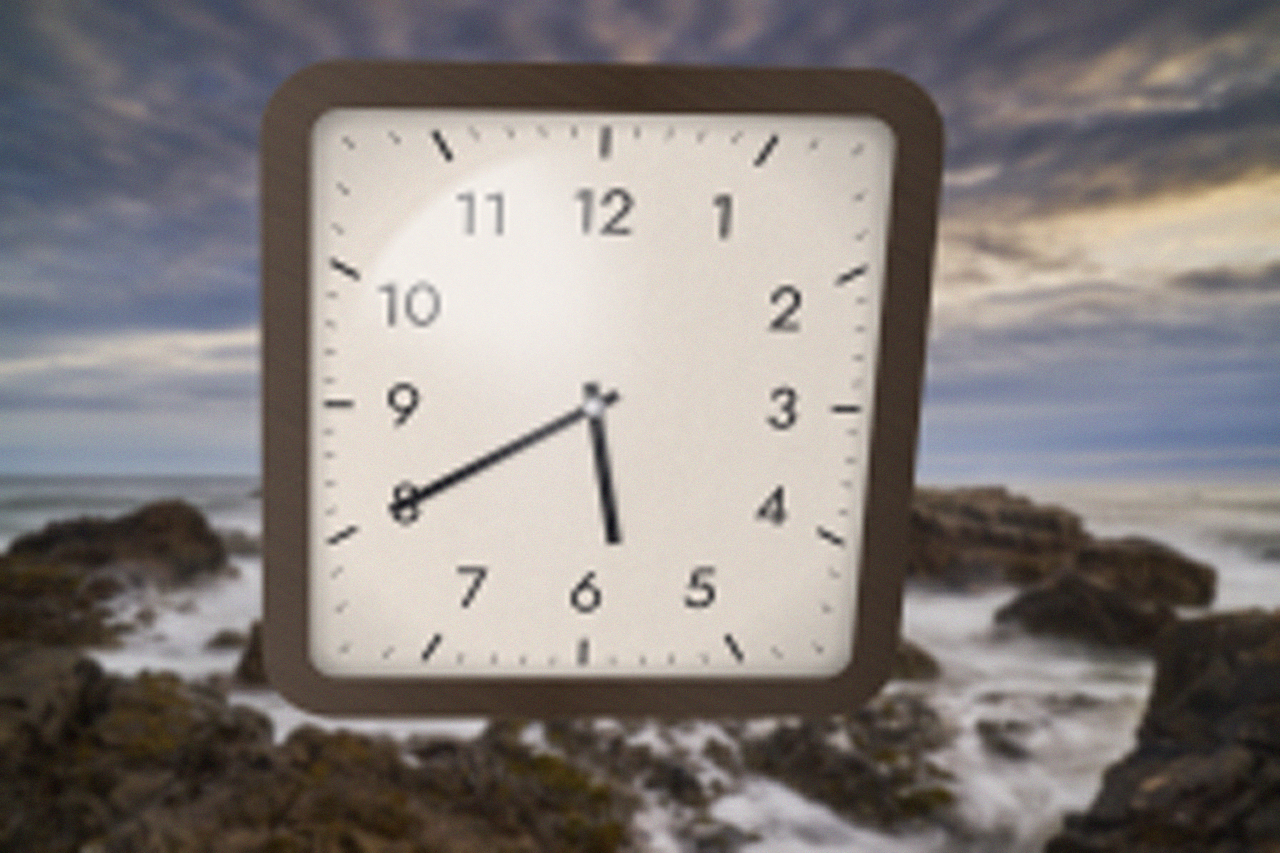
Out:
5.40
